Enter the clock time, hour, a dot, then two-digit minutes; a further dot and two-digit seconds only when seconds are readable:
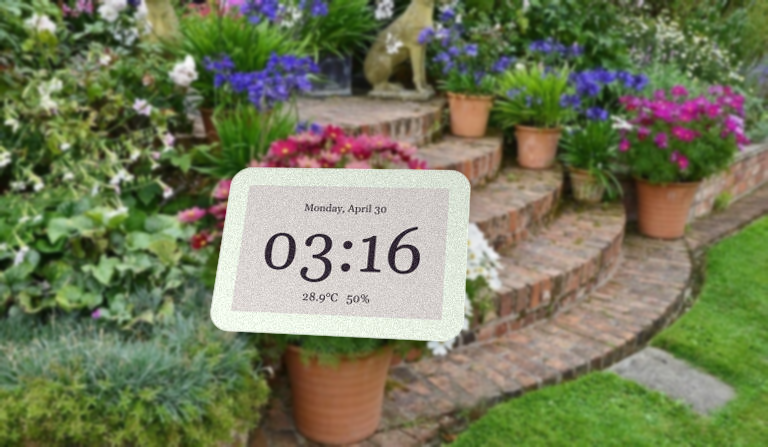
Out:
3.16
